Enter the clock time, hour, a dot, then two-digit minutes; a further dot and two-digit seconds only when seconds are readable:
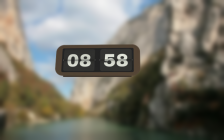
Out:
8.58
